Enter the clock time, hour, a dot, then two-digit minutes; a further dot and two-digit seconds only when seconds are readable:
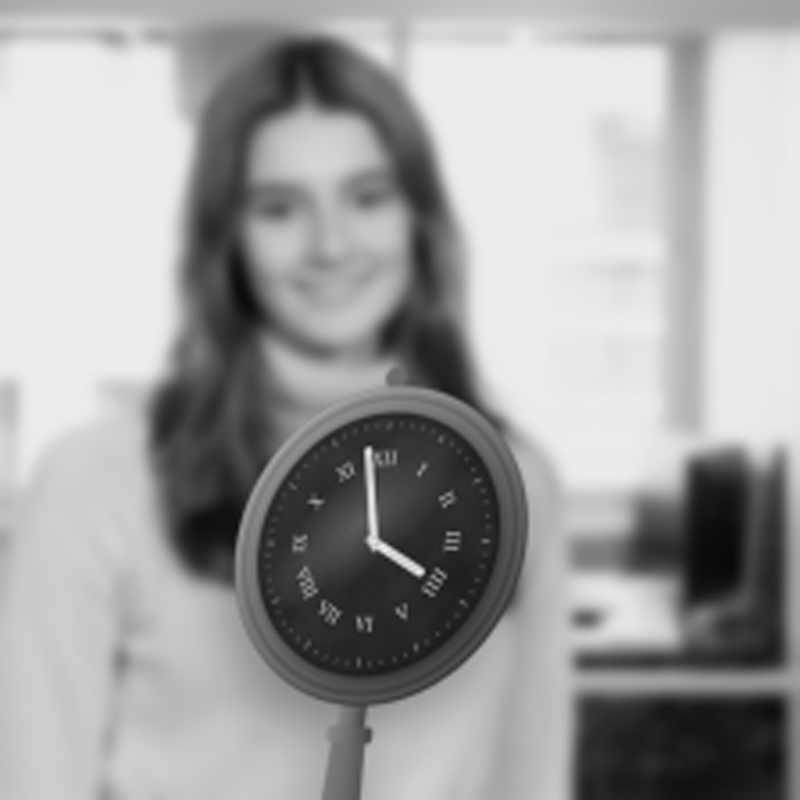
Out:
3.58
